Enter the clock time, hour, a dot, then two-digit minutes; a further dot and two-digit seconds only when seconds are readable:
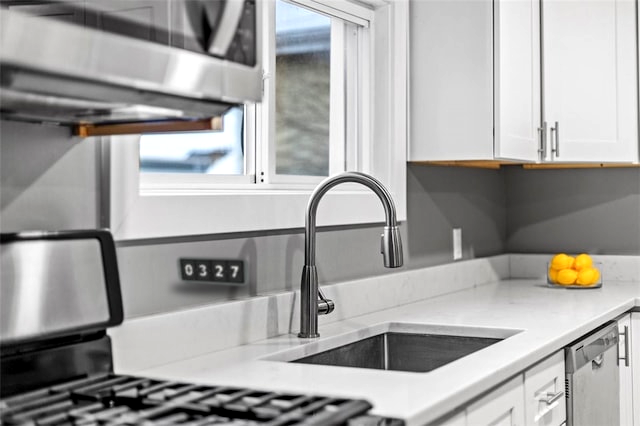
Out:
3.27
